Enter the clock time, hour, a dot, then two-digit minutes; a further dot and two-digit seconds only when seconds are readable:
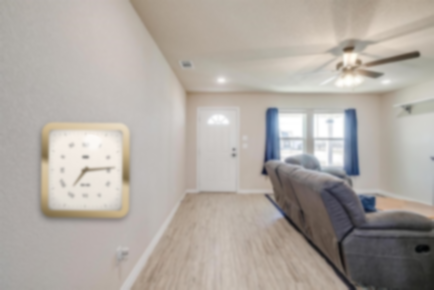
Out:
7.14
